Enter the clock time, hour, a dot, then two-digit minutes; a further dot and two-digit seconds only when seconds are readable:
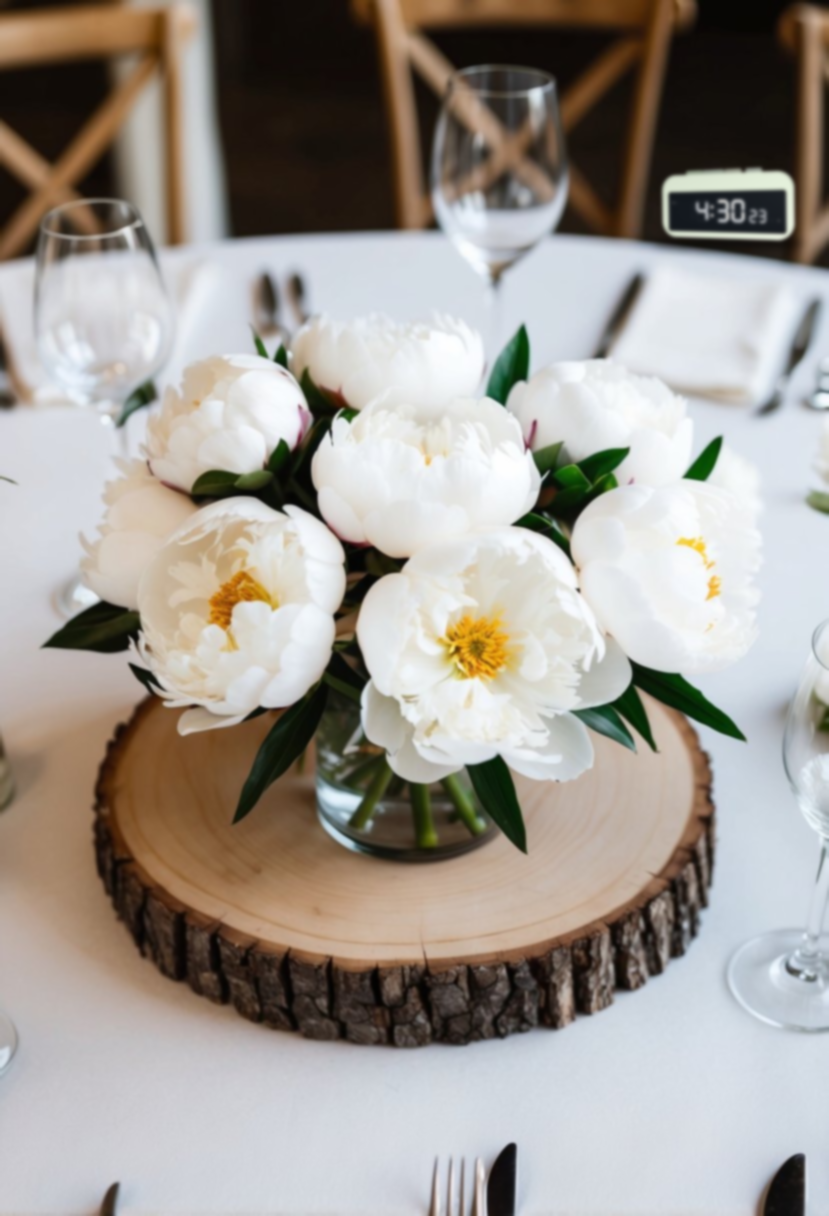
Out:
4.30
